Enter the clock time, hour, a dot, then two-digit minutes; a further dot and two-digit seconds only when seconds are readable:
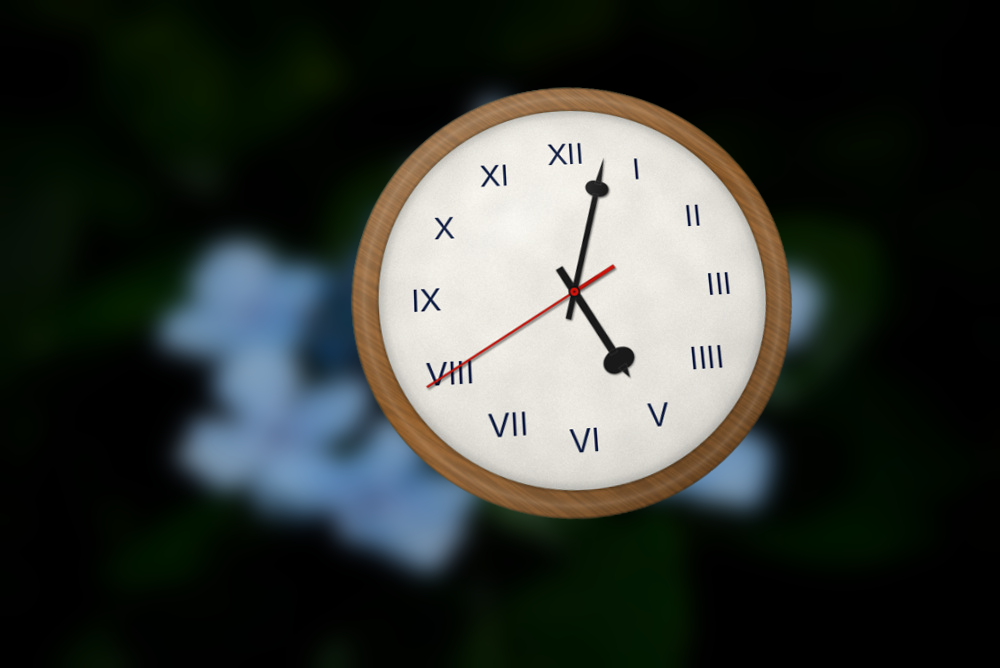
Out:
5.02.40
